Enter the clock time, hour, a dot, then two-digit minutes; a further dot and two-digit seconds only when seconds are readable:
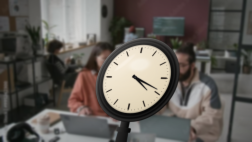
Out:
4.19
